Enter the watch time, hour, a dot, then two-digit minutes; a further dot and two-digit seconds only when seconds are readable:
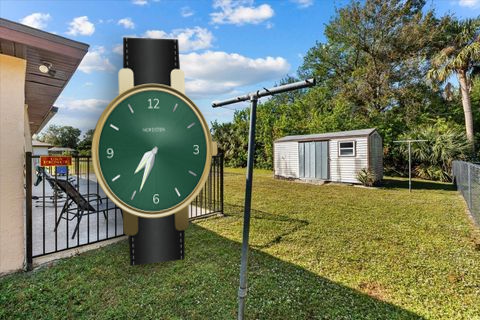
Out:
7.34
